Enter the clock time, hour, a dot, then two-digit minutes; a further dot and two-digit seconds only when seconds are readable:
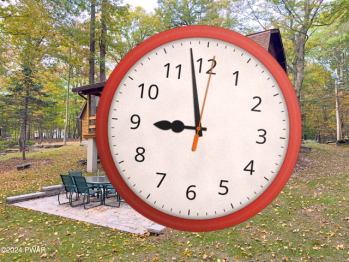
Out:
8.58.01
